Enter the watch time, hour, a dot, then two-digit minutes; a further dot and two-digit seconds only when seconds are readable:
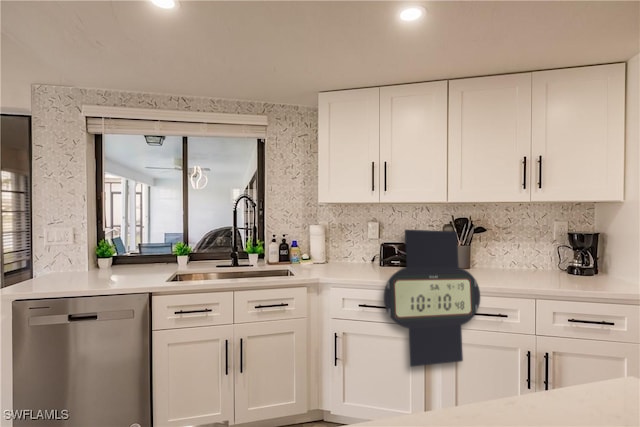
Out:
10.10
